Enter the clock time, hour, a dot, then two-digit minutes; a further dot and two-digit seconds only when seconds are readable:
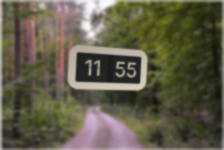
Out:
11.55
